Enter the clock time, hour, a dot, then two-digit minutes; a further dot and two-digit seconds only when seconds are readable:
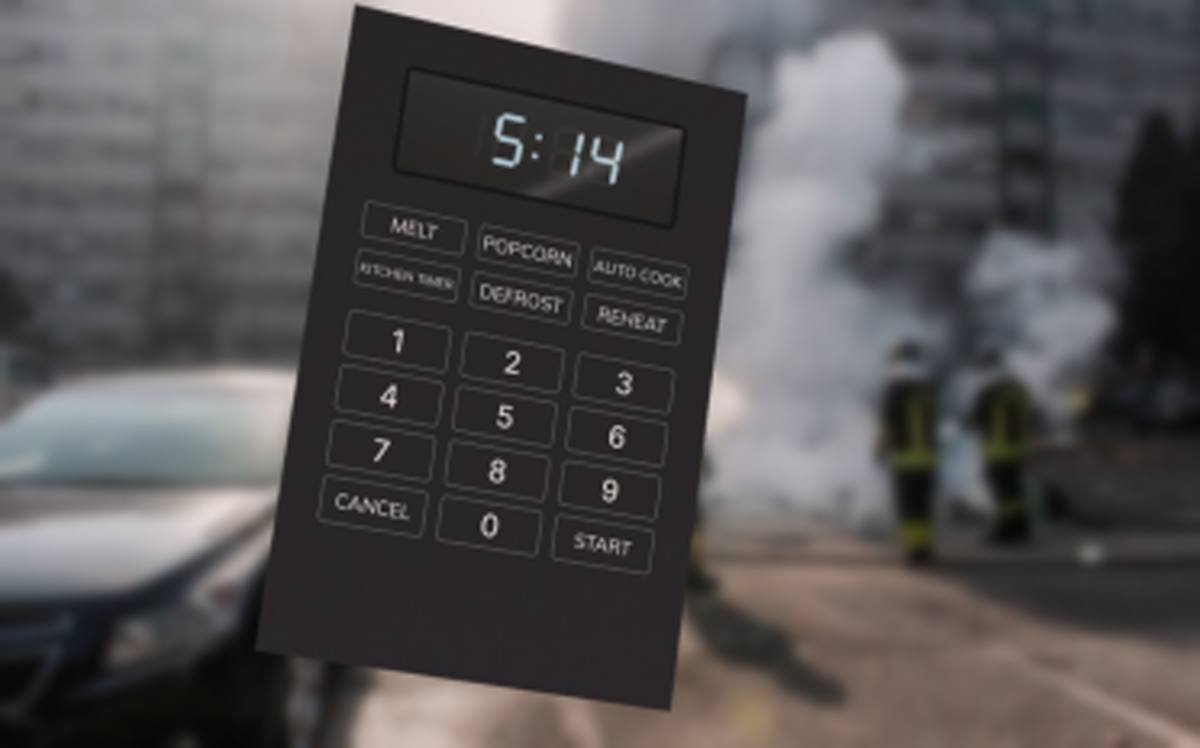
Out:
5.14
